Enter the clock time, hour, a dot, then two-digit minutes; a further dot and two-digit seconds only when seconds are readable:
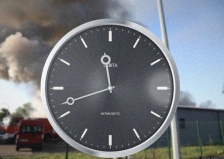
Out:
11.42
